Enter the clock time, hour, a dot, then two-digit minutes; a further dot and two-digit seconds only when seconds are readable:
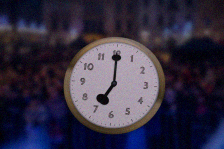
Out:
7.00
